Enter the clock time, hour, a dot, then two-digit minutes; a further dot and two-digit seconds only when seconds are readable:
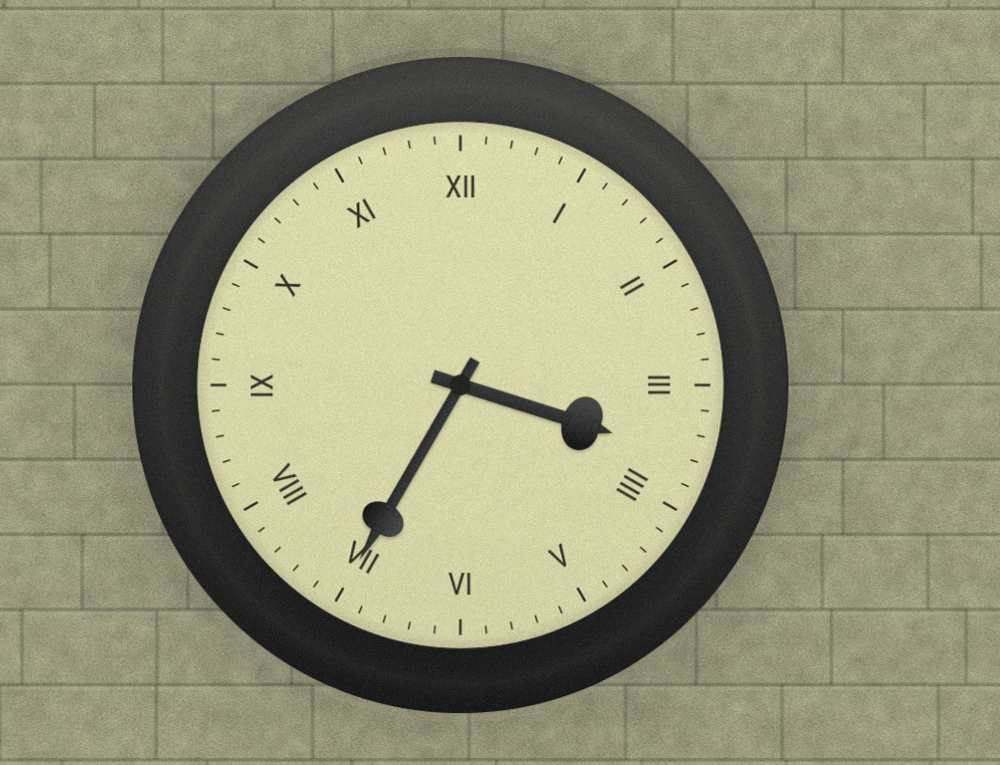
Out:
3.35
